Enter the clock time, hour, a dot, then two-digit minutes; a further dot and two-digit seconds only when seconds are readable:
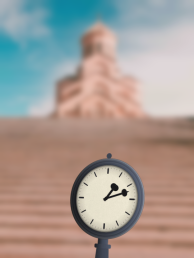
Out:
1.12
